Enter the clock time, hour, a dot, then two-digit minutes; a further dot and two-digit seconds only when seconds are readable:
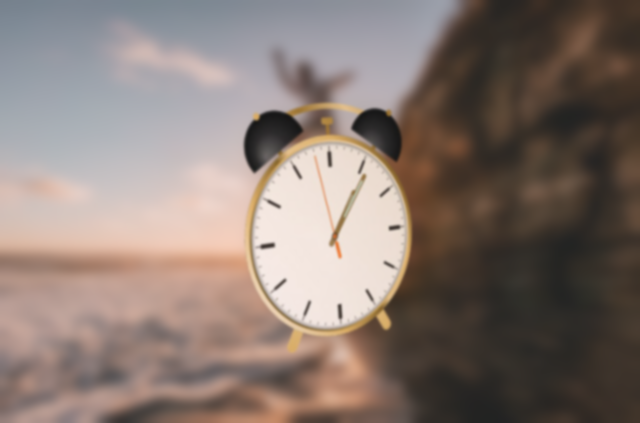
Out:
1.05.58
